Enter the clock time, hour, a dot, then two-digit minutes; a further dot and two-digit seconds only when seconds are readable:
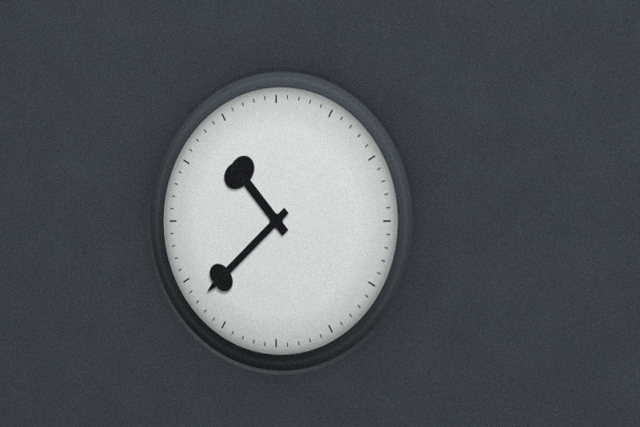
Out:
10.38
